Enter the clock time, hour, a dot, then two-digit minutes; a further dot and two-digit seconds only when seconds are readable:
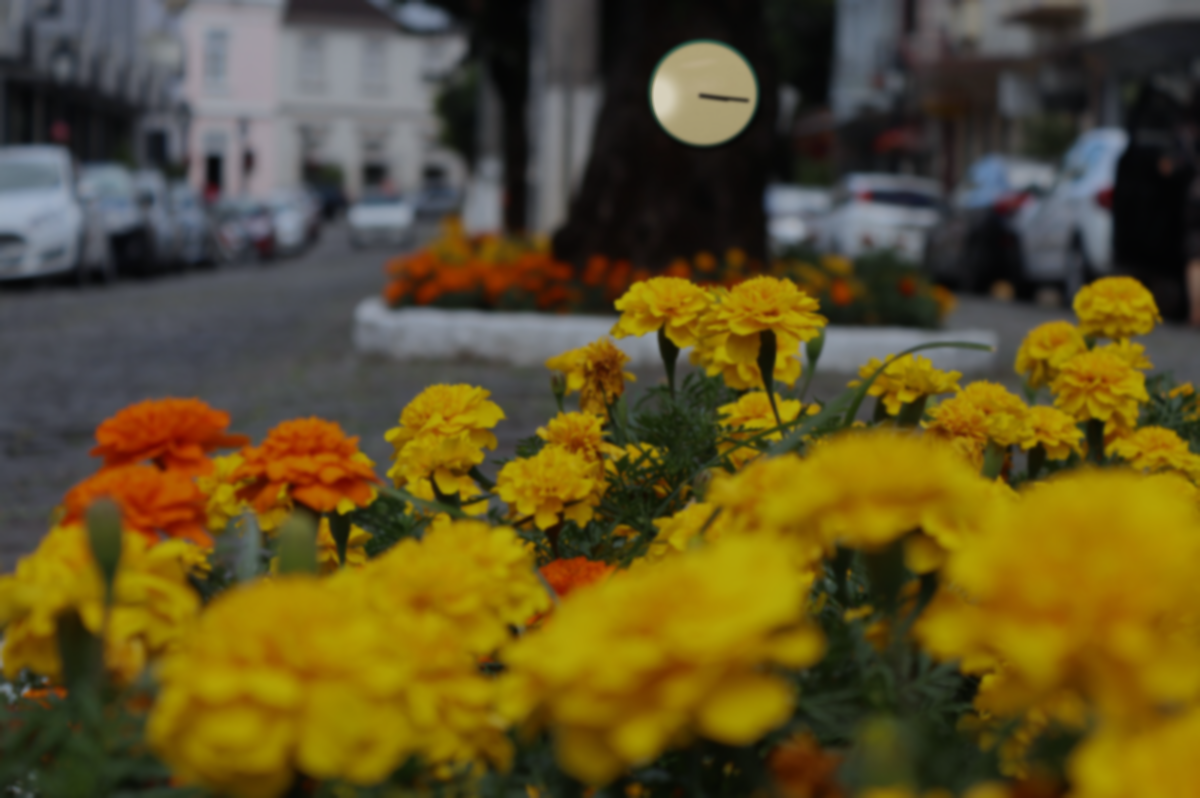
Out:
3.16
